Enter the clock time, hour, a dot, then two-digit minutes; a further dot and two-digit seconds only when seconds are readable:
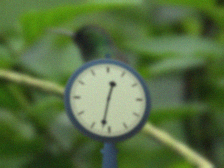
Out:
12.32
